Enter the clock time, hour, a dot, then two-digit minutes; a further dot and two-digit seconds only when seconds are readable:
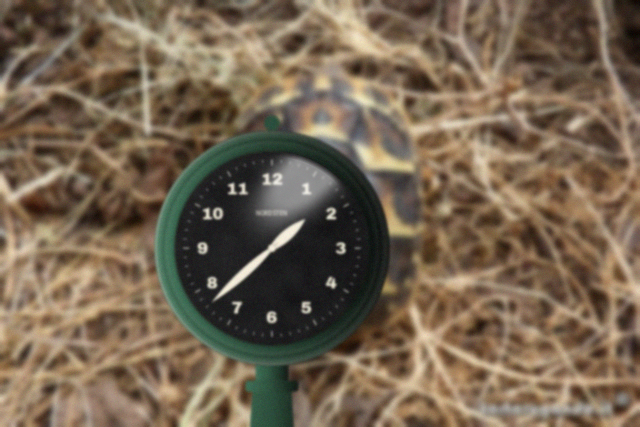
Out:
1.38
